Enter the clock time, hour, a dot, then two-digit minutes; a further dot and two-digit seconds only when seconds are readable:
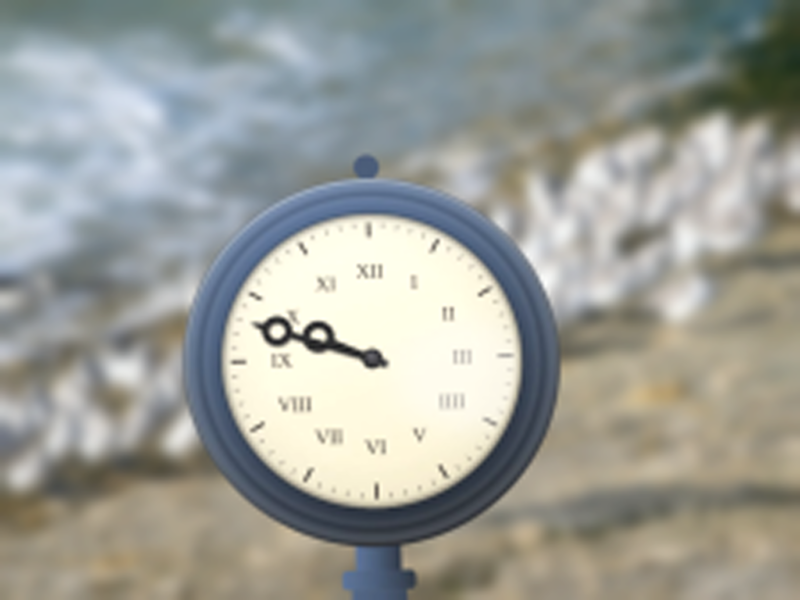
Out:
9.48
